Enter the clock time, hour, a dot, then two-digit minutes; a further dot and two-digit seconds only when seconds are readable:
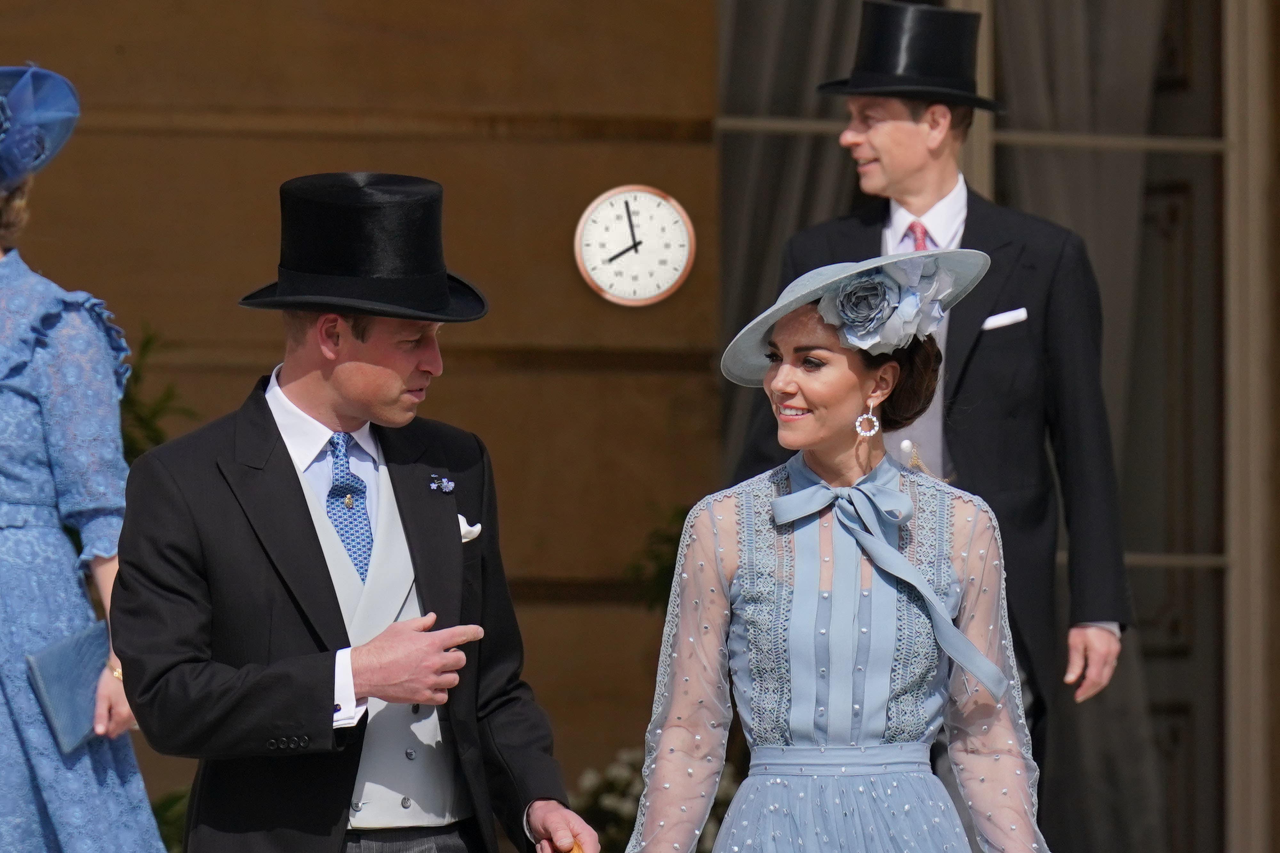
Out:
7.58
